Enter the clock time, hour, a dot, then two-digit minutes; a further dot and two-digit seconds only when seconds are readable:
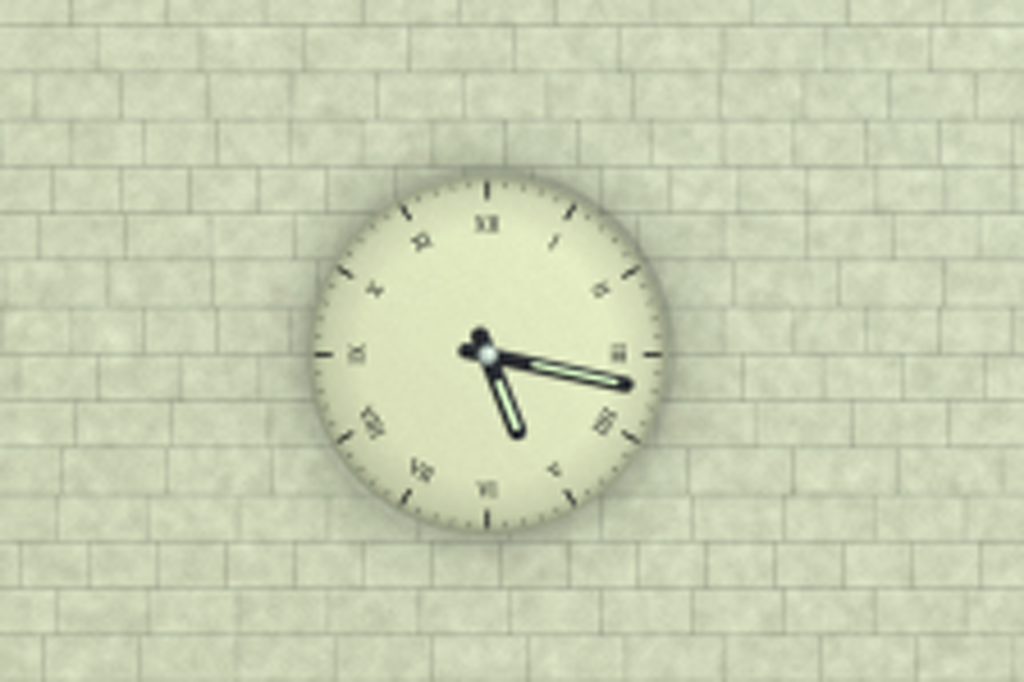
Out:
5.17
